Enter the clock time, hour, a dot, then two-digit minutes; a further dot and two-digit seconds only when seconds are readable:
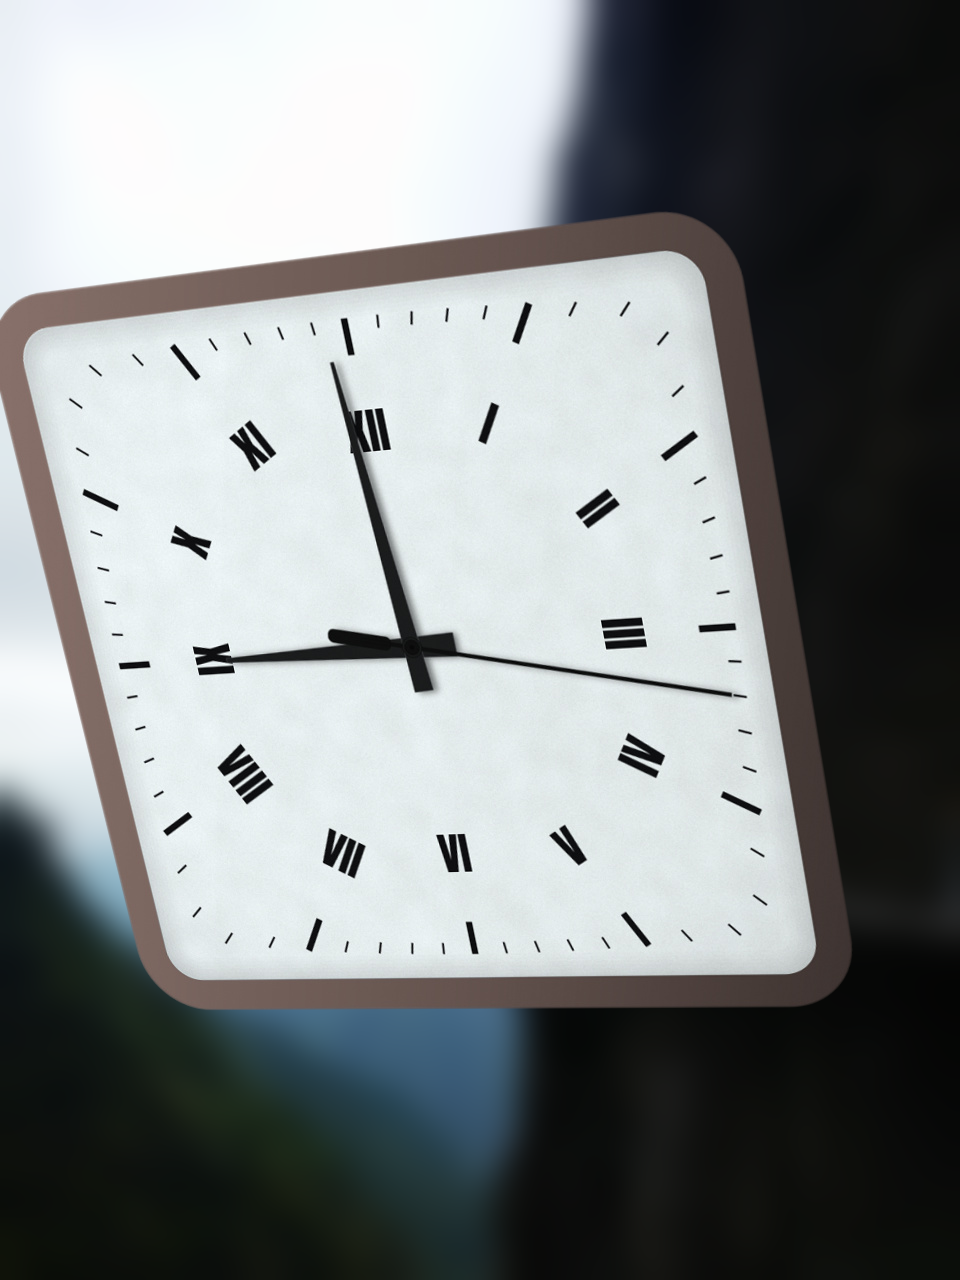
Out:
8.59.17
